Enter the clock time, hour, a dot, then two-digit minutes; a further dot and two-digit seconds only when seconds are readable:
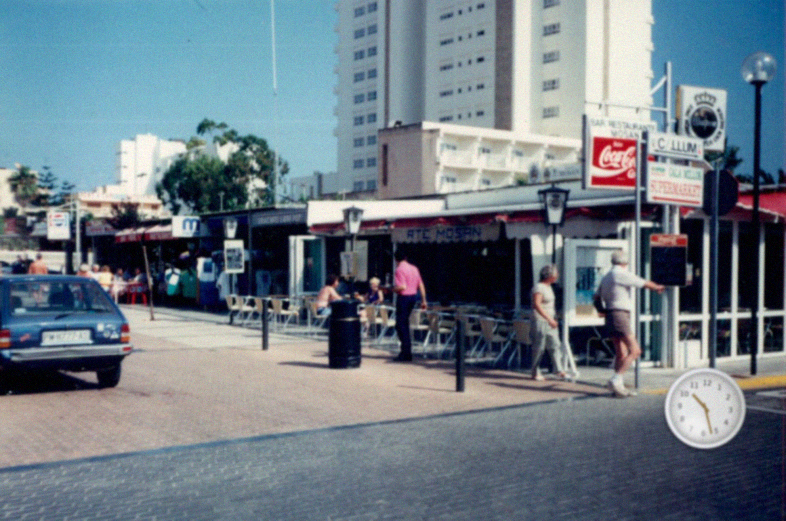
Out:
10.27
